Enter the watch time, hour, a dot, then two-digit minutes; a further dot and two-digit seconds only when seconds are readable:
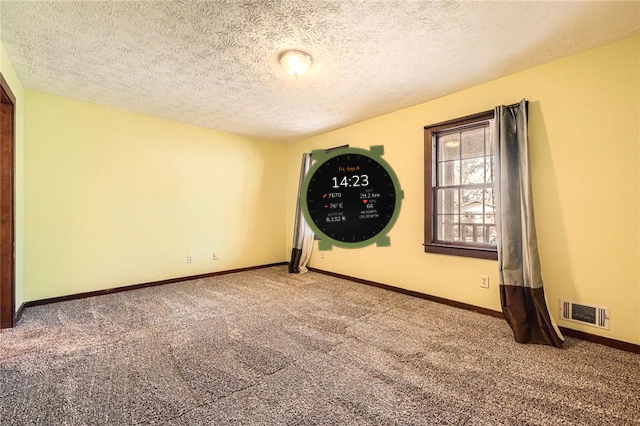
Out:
14.23
